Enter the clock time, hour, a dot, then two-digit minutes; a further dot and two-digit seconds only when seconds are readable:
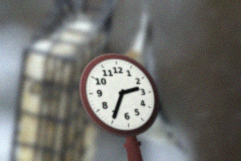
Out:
2.35
